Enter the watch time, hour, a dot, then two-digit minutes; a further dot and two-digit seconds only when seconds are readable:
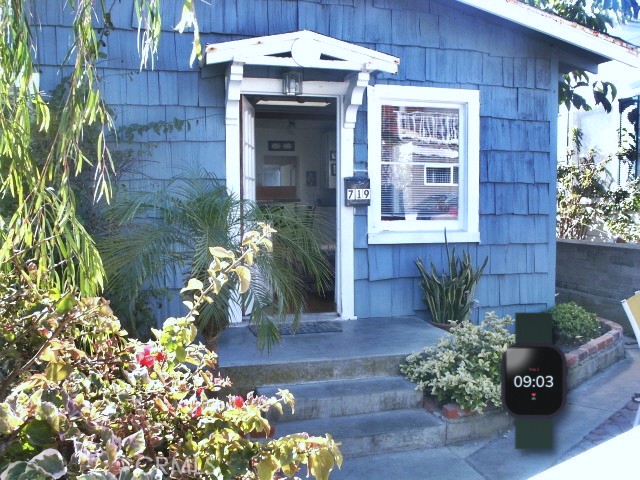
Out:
9.03
